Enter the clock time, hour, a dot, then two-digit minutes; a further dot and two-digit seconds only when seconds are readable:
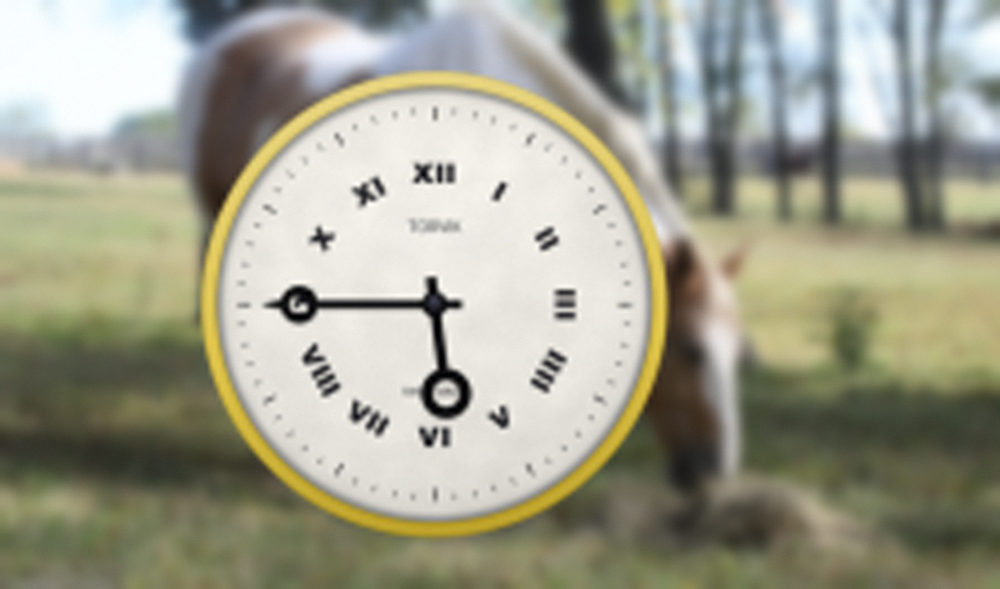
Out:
5.45
